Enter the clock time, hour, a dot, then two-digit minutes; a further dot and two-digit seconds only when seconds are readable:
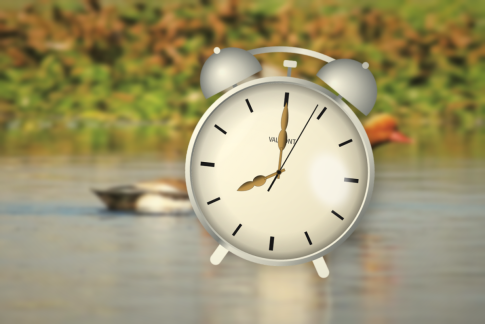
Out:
8.00.04
